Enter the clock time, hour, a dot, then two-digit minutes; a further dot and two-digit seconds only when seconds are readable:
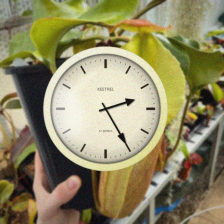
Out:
2.25
